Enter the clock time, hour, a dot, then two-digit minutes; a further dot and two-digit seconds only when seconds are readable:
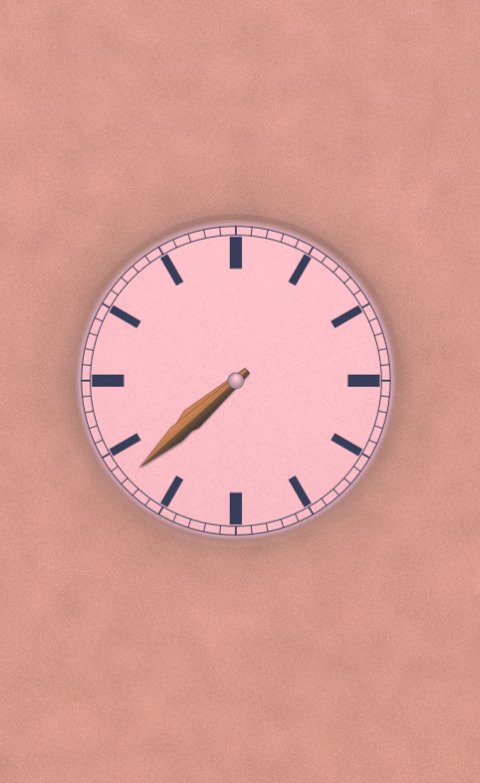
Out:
7.38
